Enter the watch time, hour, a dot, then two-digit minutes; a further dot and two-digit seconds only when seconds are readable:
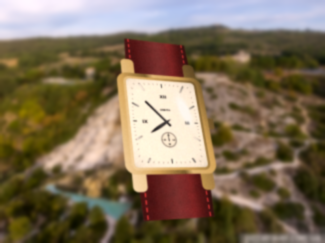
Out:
7.53
